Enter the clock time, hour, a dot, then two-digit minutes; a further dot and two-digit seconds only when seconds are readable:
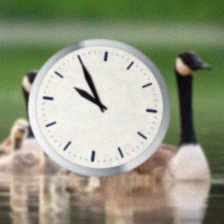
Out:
9.55
